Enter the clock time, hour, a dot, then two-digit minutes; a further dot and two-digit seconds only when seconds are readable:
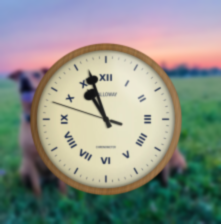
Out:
10.56.48
